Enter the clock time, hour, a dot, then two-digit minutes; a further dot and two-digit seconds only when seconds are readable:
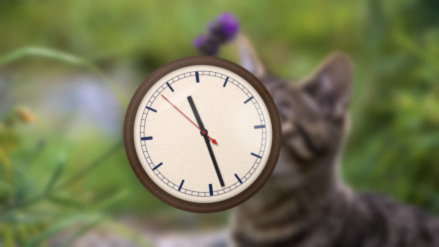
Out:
11.27.53
